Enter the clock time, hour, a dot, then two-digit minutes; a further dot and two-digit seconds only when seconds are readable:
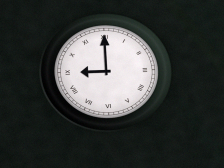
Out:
9.00
